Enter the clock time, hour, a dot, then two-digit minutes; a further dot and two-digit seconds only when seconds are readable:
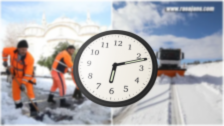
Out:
6.12
